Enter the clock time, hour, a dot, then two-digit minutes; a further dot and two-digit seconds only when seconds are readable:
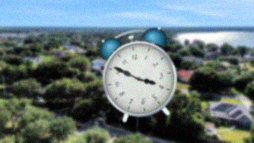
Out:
3.51
